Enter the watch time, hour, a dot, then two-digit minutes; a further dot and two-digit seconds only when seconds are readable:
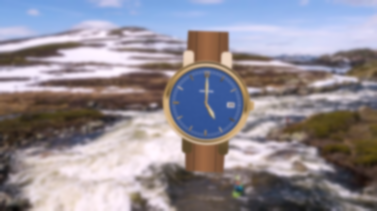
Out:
5.00
